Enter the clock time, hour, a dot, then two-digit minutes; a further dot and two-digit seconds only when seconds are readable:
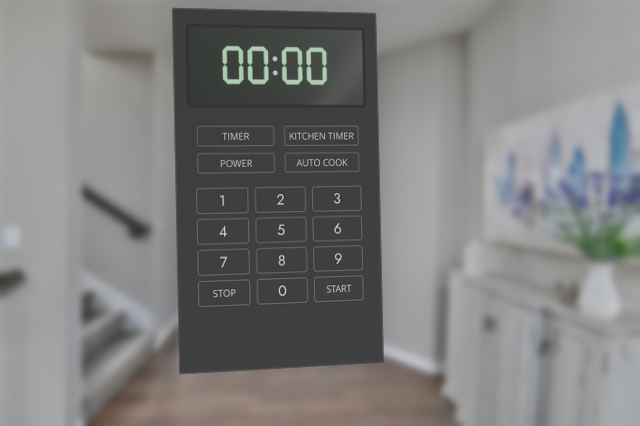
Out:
0.00
